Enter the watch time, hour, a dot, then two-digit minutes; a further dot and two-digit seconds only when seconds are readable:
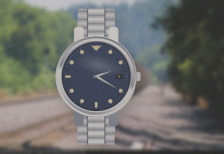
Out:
2.20
